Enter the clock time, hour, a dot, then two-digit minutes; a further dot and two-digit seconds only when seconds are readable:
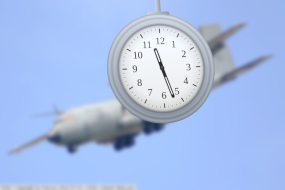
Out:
11.27
